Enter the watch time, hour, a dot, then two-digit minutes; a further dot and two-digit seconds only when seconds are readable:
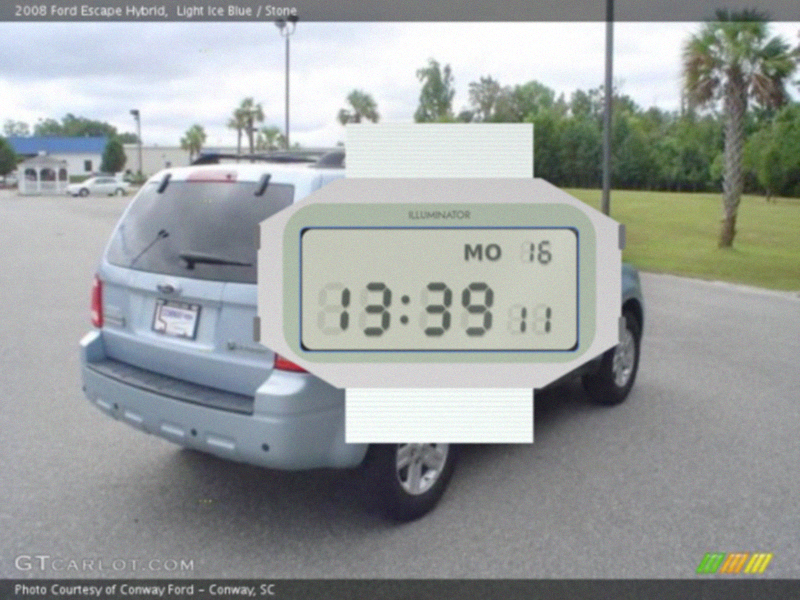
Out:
13.39.11
